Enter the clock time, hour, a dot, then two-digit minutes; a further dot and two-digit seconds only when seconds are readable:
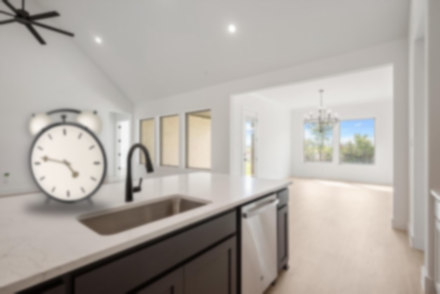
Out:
4.47
